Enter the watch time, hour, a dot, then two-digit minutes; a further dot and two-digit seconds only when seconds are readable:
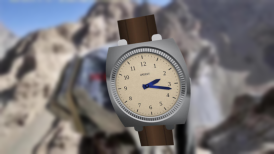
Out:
2.17
